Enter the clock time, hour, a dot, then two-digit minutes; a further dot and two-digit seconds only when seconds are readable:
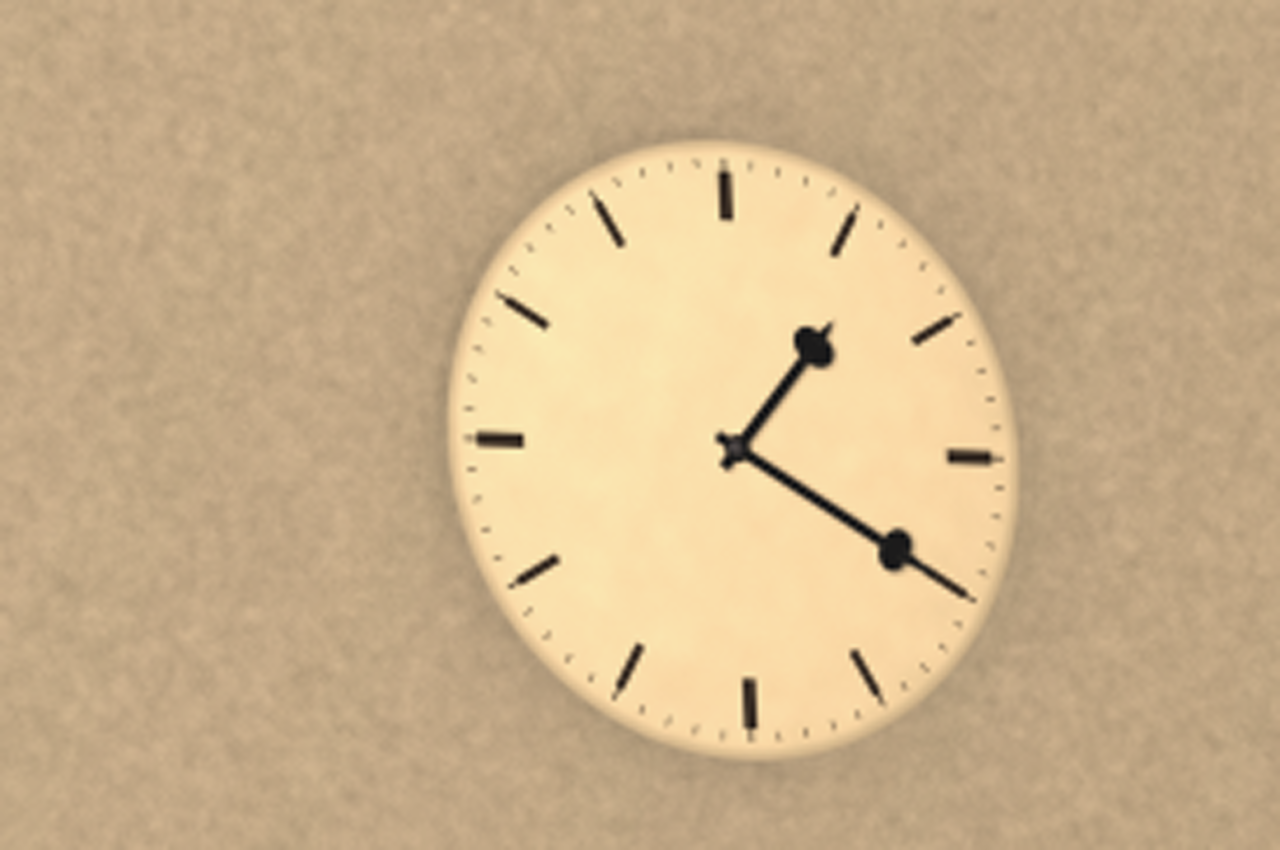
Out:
1.20
